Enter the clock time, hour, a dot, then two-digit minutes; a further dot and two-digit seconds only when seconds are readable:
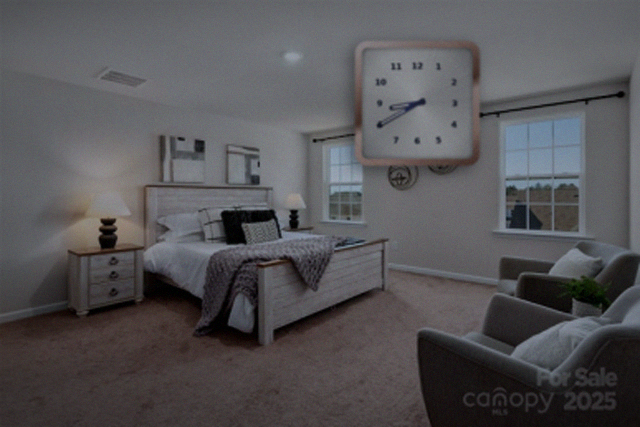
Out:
8.40
